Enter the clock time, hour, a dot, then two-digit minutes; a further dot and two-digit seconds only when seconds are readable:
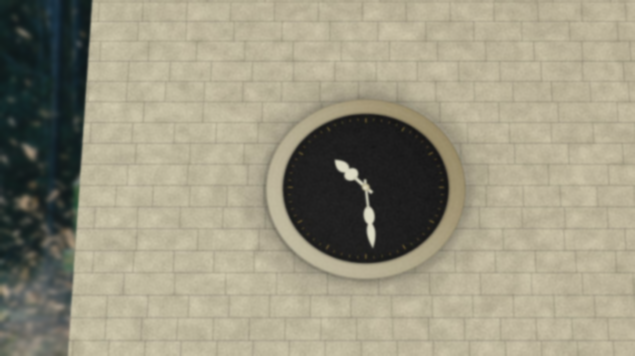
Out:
10.29
